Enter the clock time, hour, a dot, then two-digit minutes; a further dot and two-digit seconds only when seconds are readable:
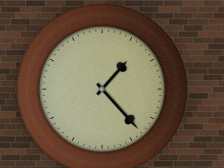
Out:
1.23
